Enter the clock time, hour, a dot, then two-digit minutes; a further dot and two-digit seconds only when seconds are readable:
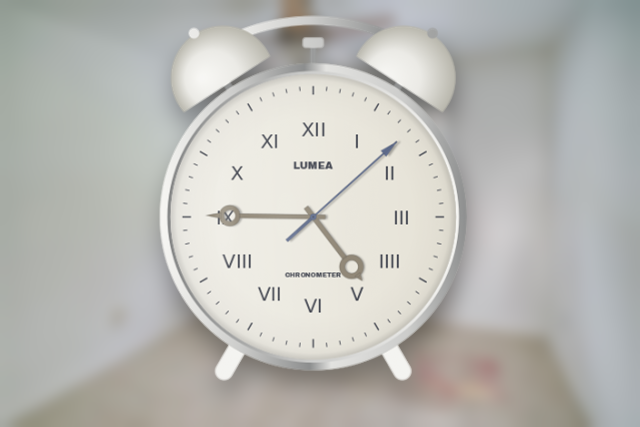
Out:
4.45.08
